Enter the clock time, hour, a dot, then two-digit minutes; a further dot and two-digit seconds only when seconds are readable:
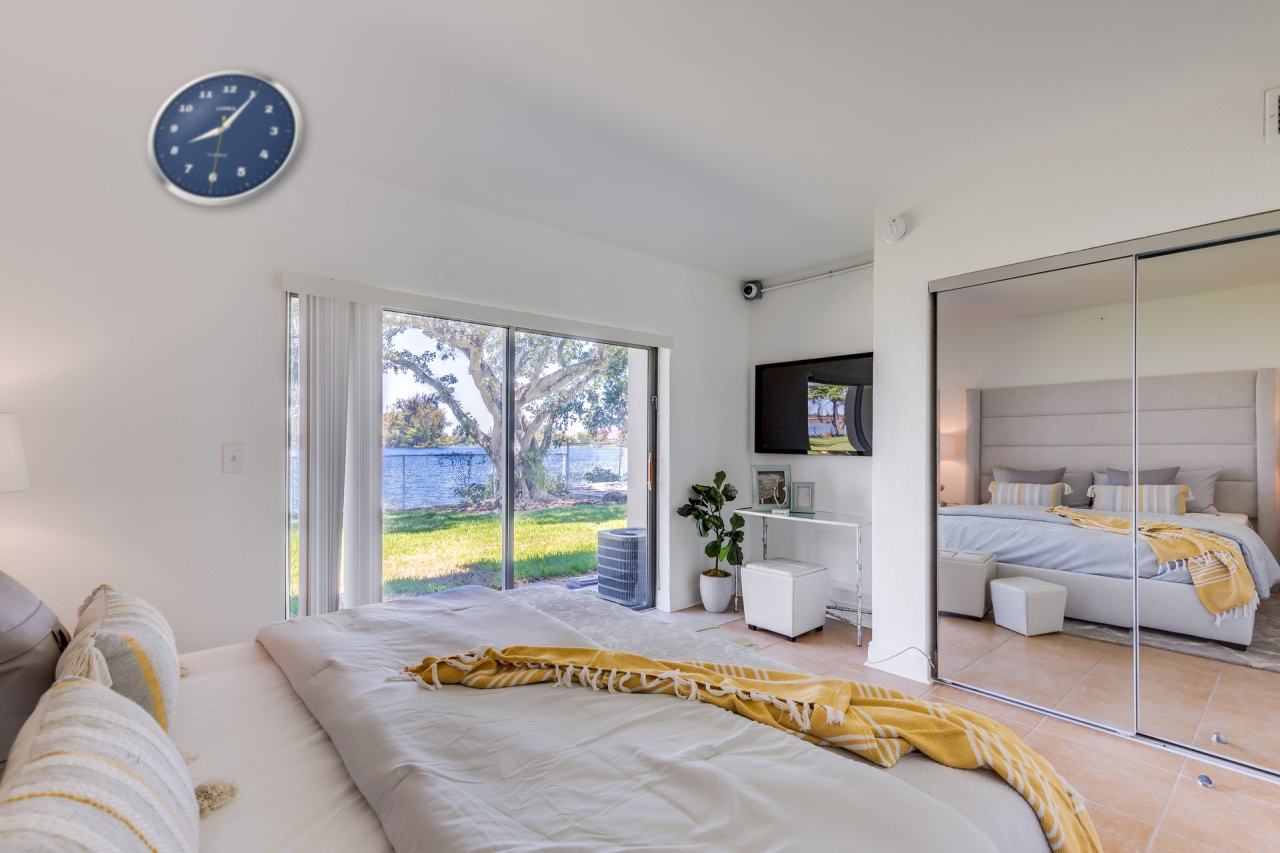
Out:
8.05.30
